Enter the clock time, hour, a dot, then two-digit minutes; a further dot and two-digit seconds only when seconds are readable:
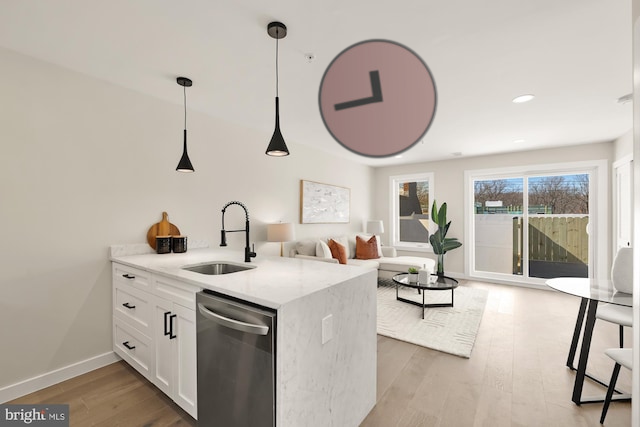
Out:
11.43
